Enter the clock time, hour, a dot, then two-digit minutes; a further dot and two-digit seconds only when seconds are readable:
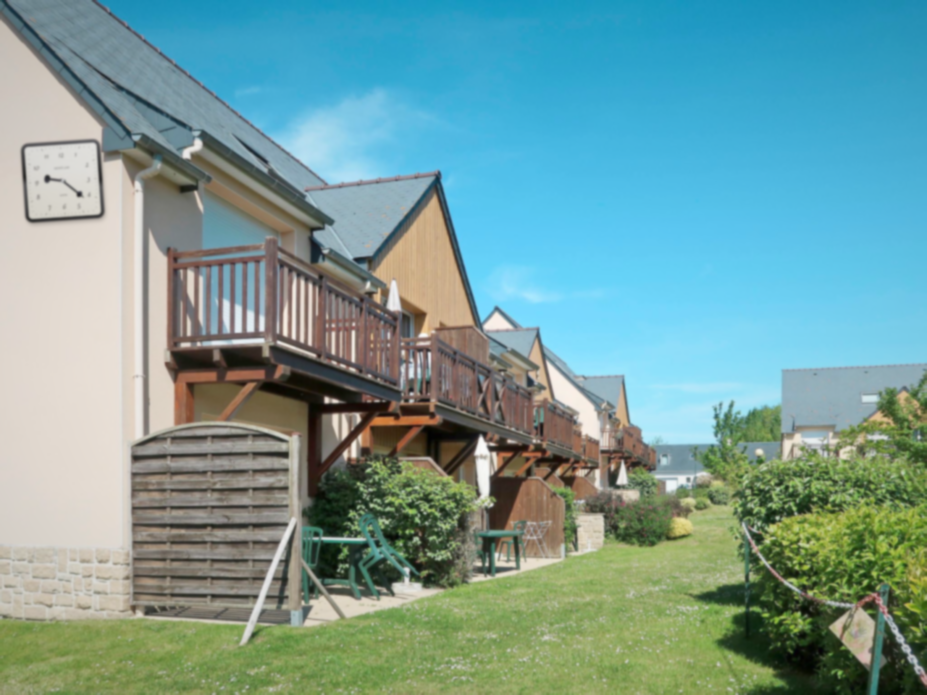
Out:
9.22
